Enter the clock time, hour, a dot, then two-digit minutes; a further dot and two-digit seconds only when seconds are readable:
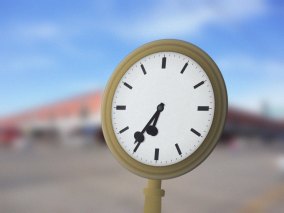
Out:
6.36
